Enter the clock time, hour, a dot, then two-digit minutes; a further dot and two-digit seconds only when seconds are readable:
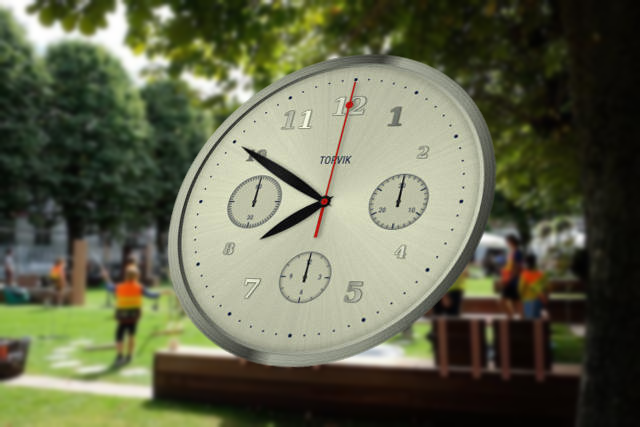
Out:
7.50
